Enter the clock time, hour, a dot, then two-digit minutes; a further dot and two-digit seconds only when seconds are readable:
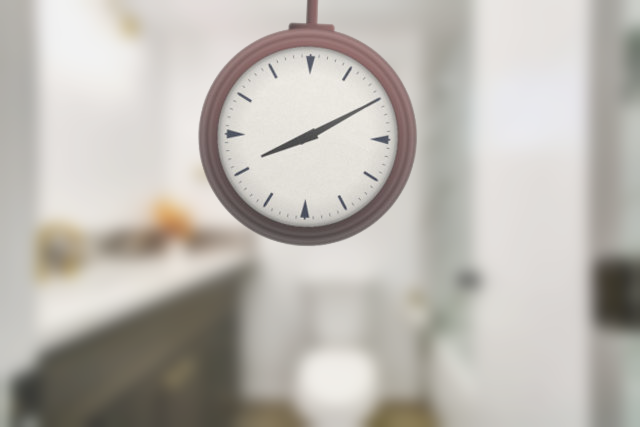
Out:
8.10
